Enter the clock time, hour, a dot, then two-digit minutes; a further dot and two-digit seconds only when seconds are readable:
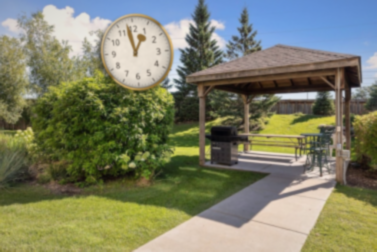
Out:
12.58
